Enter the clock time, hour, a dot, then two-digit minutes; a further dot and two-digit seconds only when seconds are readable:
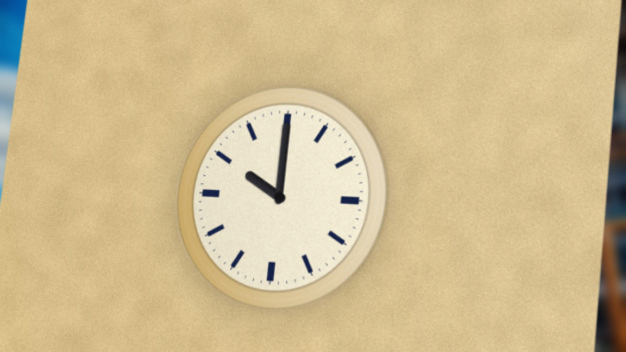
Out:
10.00
